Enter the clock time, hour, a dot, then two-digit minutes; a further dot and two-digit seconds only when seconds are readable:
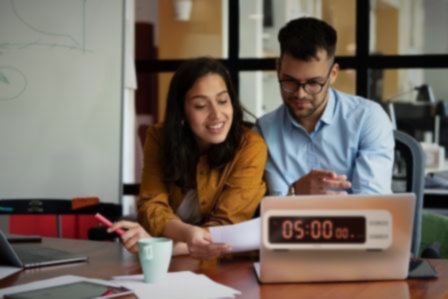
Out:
5.00
